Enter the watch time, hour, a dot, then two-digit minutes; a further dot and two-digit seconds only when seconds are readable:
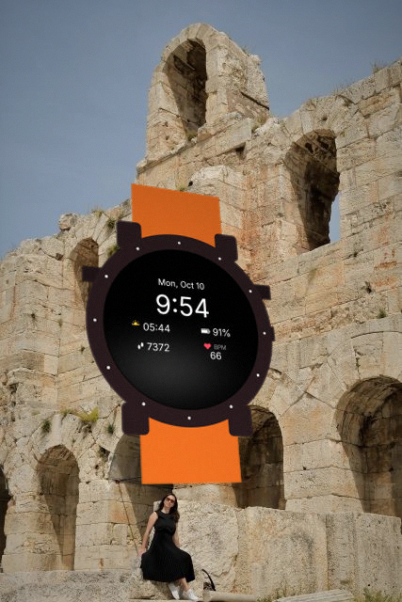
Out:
9.54
